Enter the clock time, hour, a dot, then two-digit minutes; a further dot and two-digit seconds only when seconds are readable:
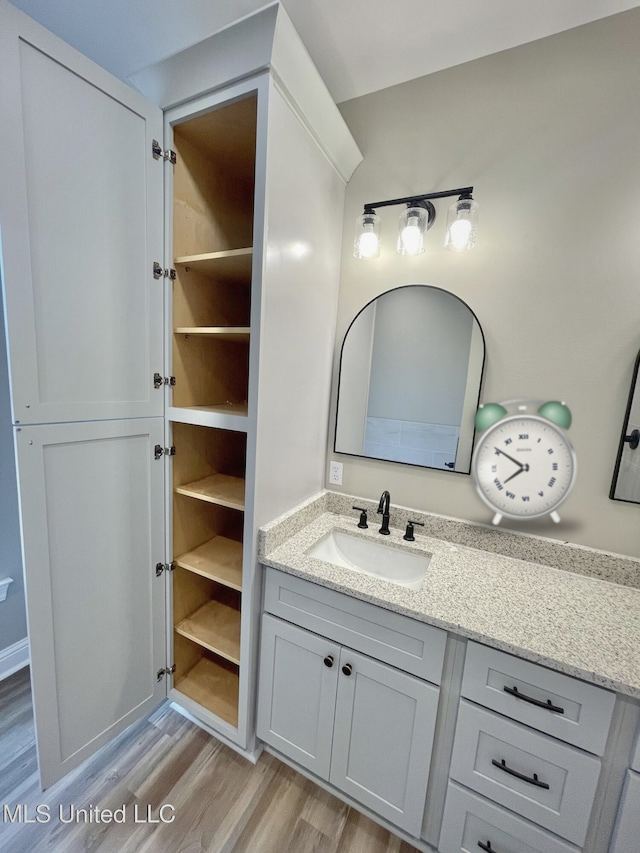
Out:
7.51
